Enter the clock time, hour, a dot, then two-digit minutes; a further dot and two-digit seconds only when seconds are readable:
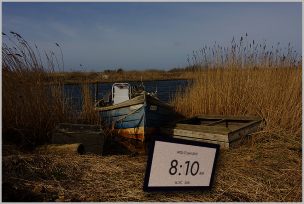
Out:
8.10
